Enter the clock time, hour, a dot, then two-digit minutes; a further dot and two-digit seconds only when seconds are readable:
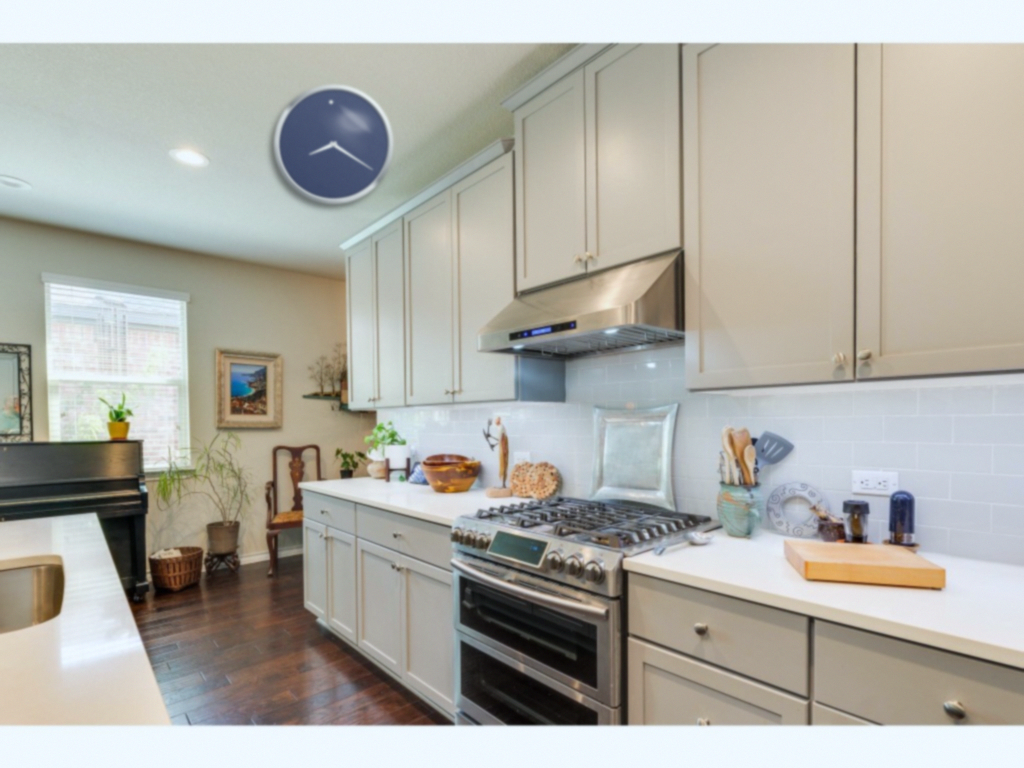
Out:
8.21
